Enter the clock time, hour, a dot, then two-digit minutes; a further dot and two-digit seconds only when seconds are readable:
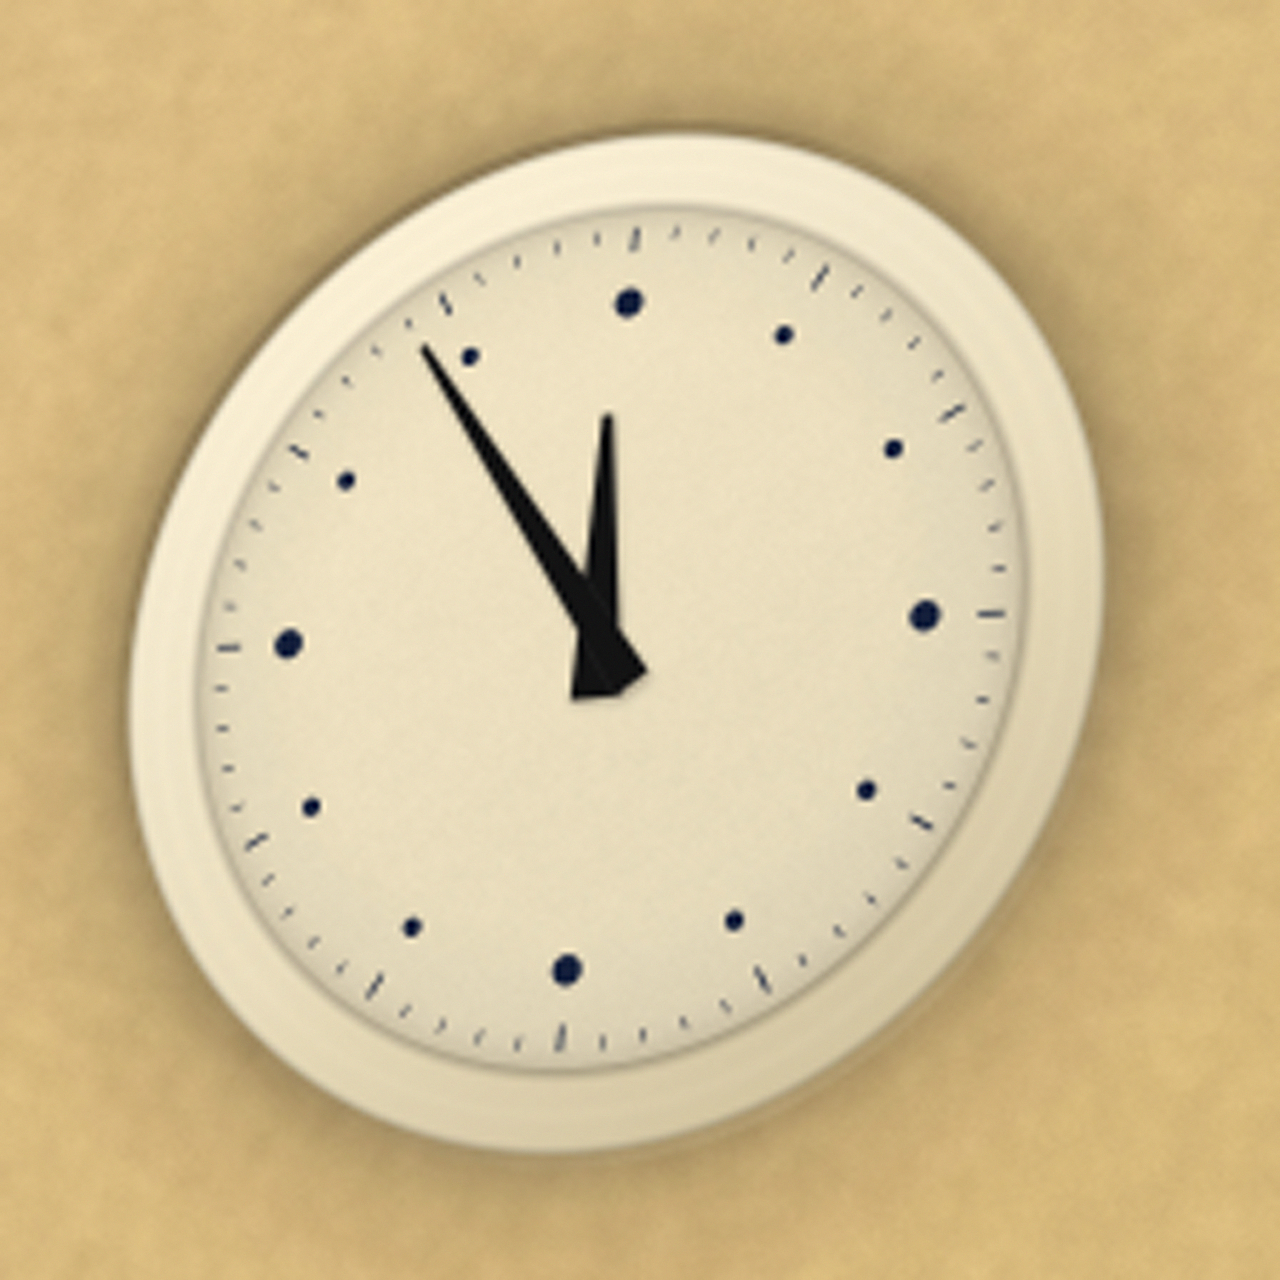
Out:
11.54
